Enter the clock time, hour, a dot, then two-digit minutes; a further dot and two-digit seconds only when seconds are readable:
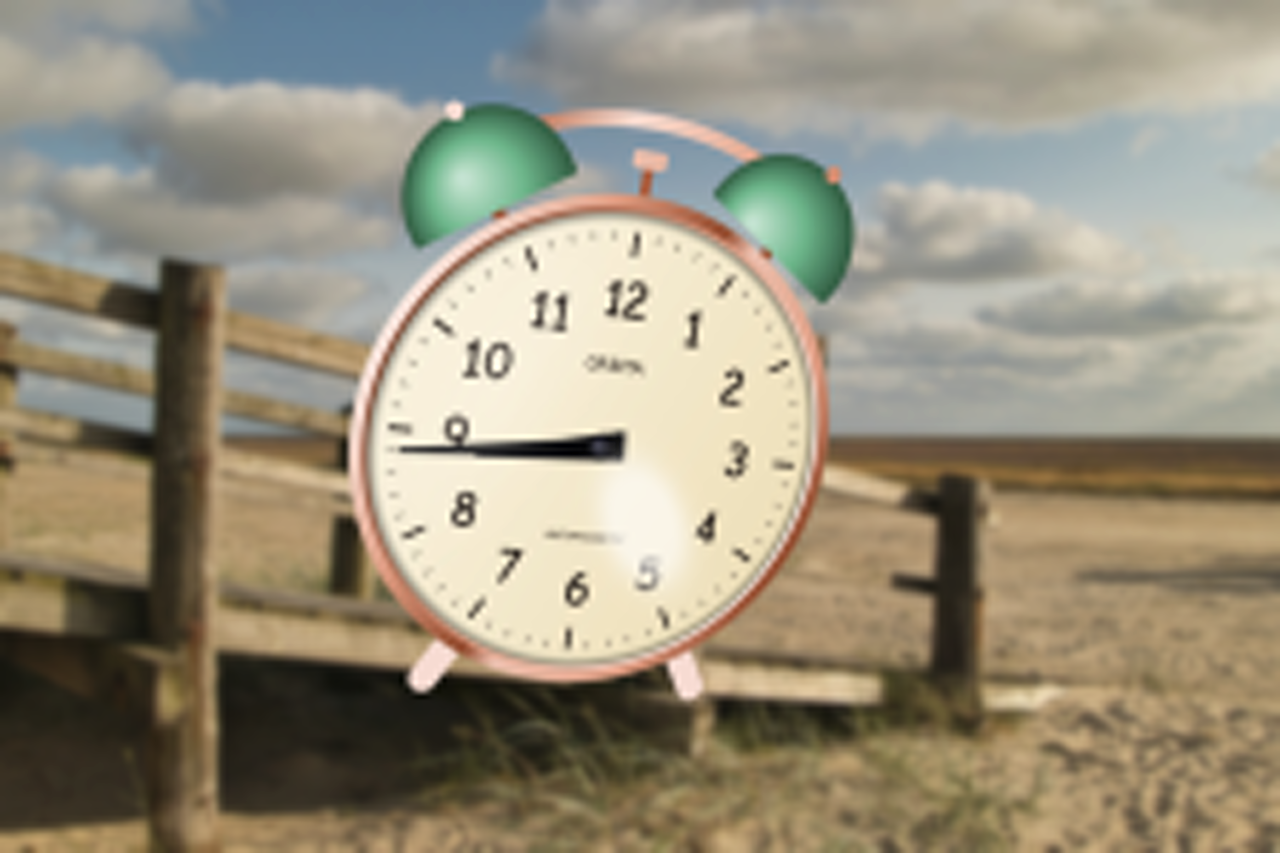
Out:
8.44
